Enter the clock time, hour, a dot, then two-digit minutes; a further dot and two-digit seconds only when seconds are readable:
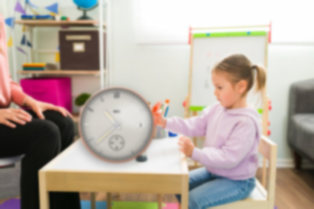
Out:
10.38
